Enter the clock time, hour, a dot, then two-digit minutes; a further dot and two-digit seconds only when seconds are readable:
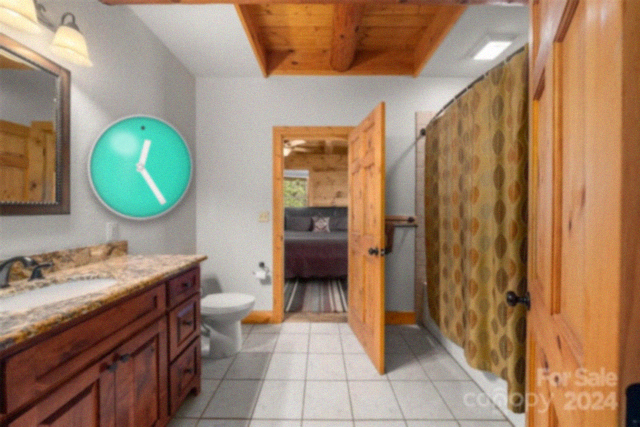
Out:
12.24
